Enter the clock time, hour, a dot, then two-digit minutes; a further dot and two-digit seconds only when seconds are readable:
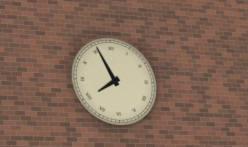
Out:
7.56
